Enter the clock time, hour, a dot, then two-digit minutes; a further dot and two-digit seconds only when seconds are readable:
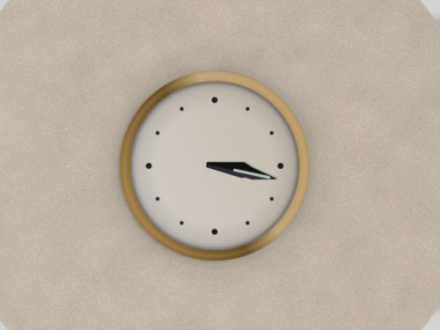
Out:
3.17
